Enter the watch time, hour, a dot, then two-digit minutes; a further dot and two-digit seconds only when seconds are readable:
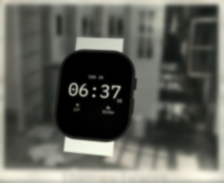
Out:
6.37
